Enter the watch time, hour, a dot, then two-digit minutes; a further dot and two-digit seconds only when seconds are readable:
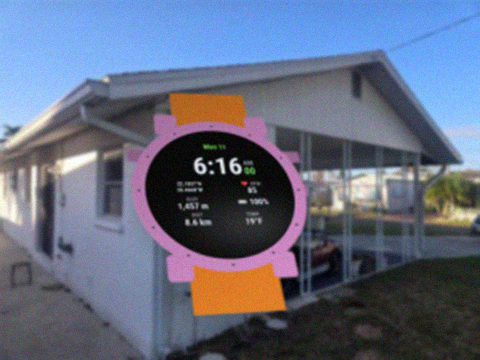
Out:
6.16
